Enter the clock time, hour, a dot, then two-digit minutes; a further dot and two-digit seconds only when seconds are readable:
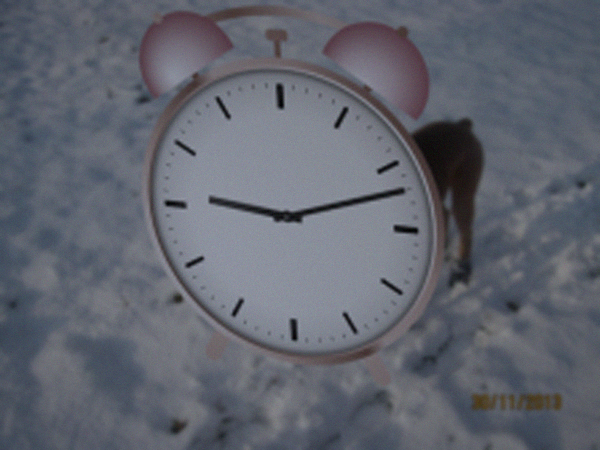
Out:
9.12
